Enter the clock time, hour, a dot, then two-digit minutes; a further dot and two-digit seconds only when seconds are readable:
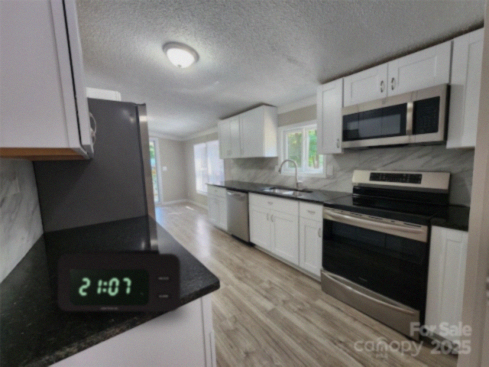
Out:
21.07
